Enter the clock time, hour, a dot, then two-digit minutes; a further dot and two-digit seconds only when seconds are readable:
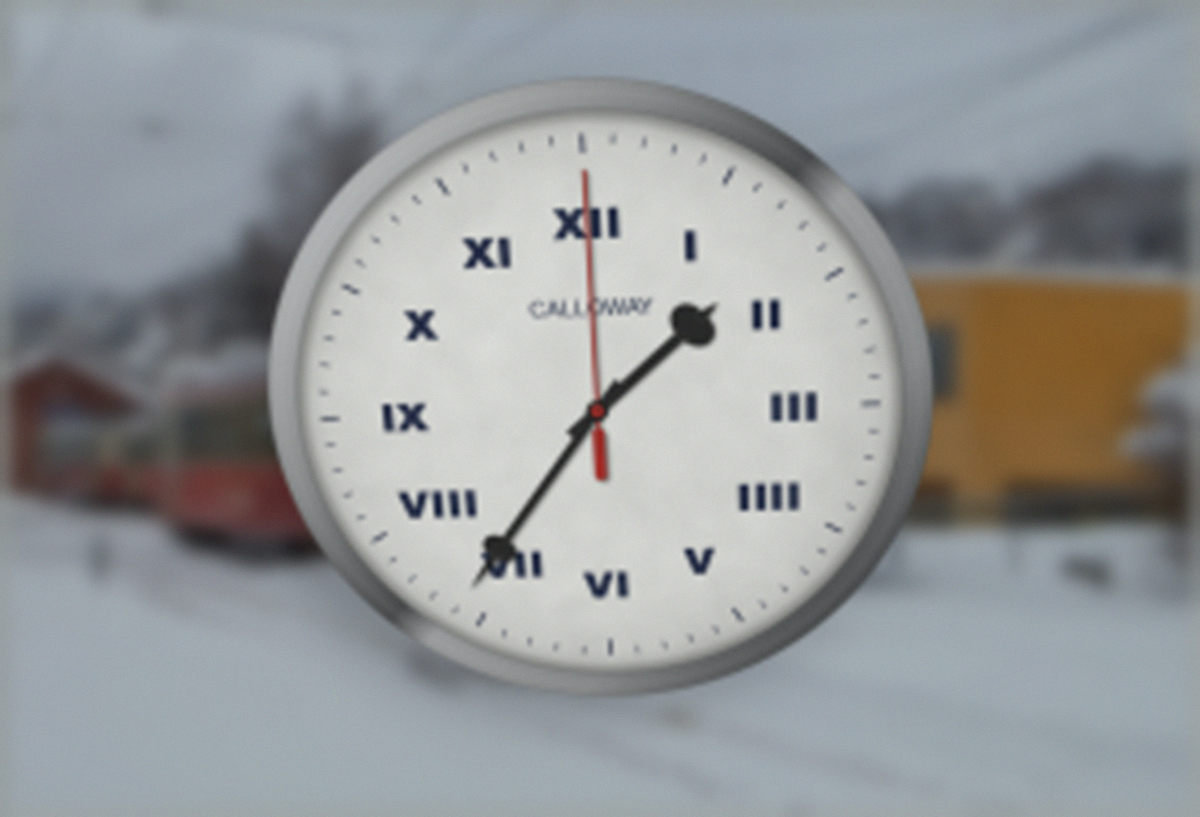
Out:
1.36.00
